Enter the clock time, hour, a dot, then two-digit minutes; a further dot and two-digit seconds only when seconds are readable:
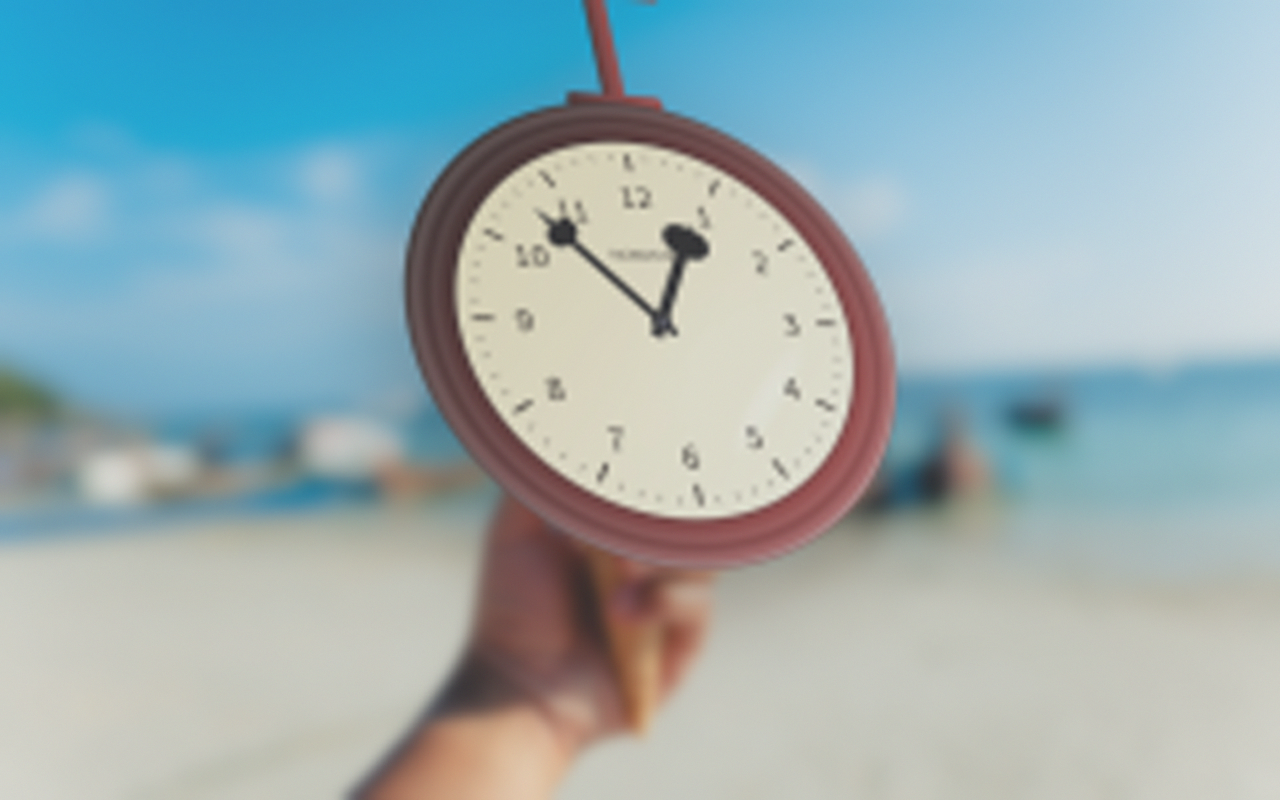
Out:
12.53
